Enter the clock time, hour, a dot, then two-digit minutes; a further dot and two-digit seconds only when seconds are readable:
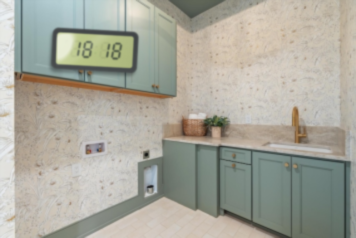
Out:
18.18
